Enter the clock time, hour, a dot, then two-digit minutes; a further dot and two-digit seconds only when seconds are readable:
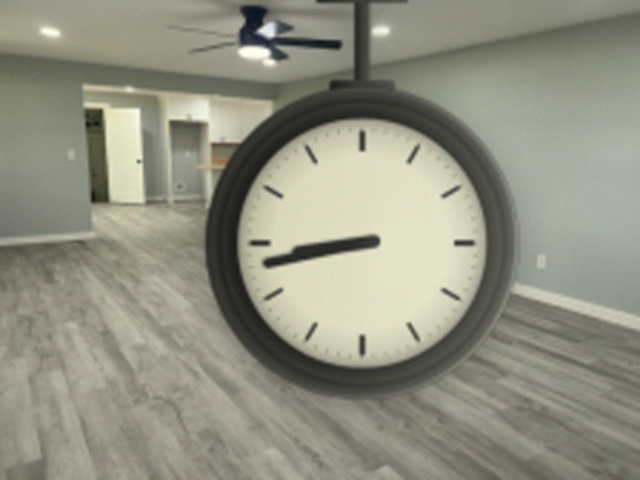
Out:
8.43
